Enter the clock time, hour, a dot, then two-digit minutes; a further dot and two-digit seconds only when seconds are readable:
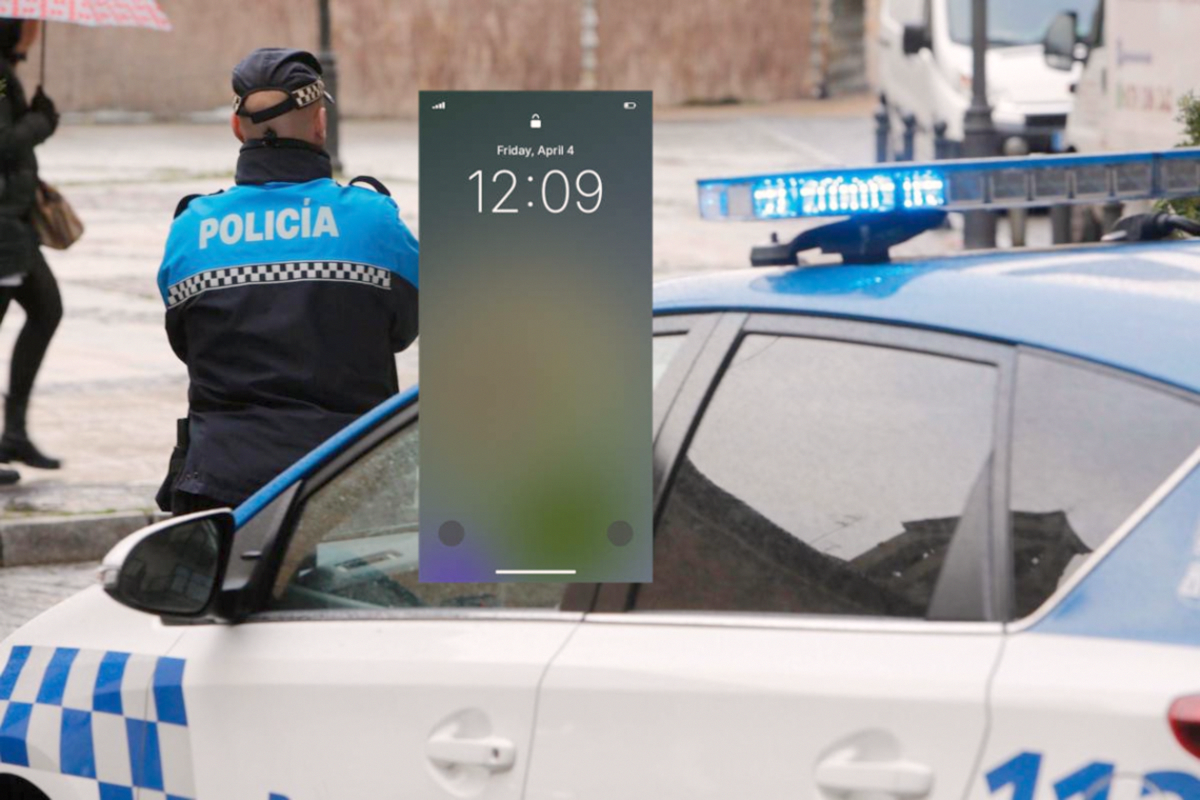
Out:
12.09
